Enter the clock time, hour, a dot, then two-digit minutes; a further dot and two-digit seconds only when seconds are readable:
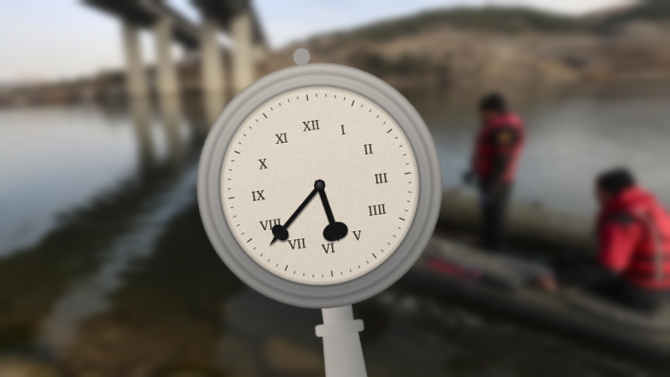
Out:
5.38
